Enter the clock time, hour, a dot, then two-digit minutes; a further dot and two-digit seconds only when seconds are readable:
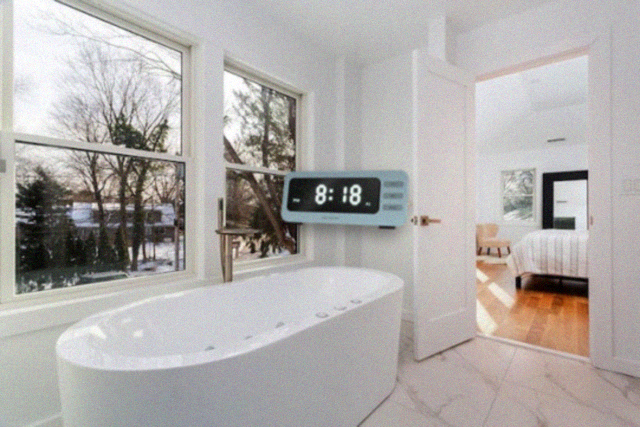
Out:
8.18
